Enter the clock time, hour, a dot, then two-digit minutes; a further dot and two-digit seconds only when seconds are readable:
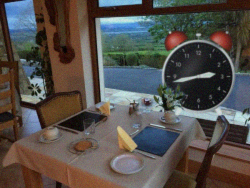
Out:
2.43
